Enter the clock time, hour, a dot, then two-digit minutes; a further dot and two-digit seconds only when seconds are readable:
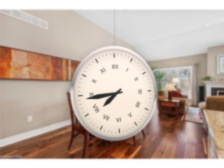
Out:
7.44
